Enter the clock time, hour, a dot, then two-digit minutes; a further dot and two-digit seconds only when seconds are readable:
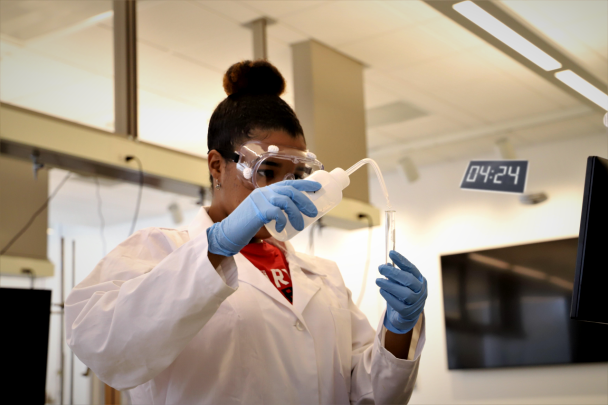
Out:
4.24
